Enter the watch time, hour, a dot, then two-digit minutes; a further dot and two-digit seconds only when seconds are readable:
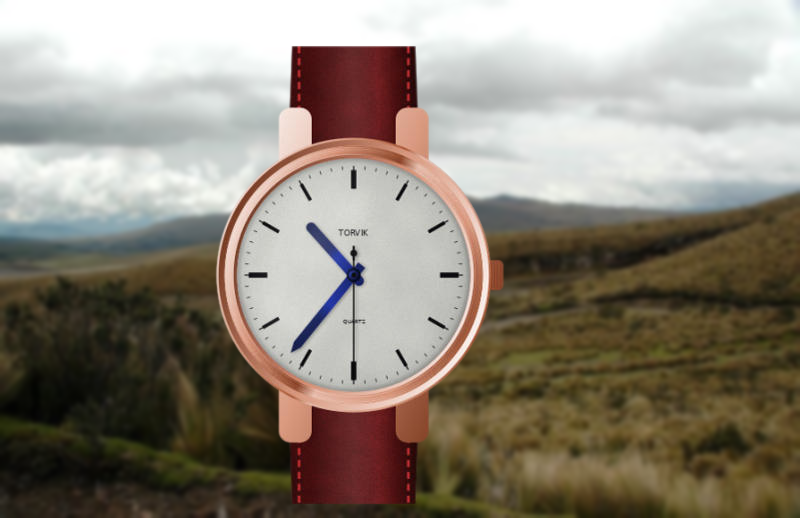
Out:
10.36.30
